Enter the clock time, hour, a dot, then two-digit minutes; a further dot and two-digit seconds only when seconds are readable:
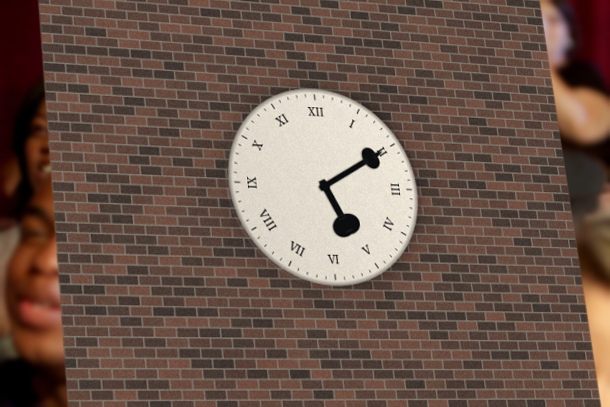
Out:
5.10
